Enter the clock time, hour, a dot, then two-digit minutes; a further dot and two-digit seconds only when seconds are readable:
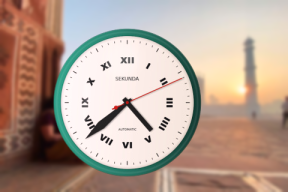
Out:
4.38.11
